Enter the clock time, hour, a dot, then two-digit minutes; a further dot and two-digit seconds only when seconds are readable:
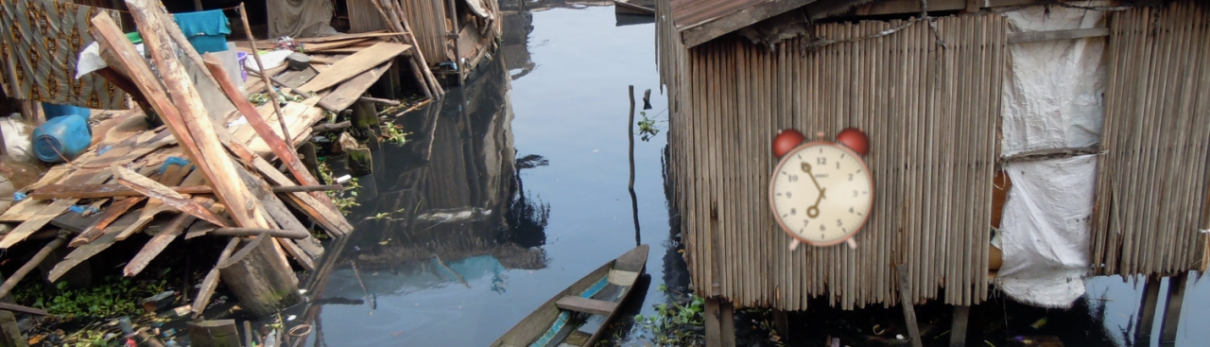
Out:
6.55
